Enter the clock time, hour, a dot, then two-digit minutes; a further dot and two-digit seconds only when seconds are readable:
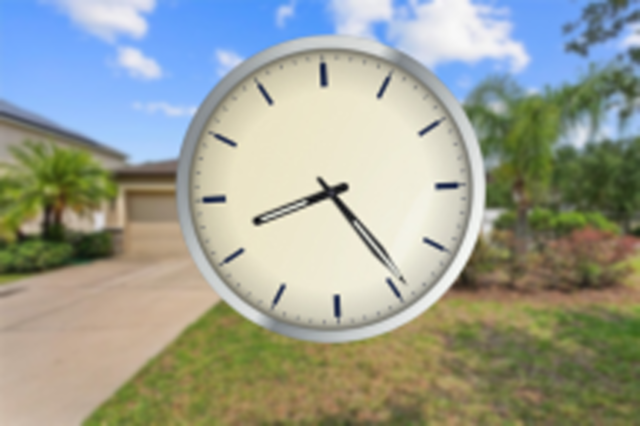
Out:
8.24
